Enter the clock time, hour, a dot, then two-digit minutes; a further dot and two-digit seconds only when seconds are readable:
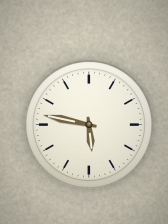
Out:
5.47
